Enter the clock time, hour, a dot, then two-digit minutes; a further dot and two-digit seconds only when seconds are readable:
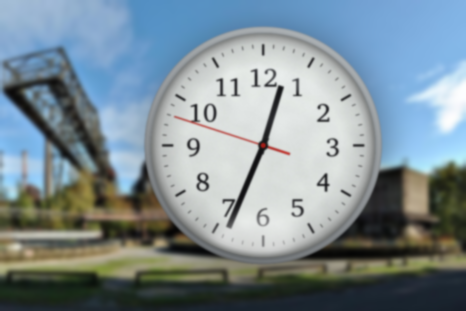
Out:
12.33.48
